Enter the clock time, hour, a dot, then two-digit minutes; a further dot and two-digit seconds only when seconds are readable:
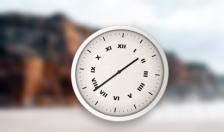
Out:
1.38
